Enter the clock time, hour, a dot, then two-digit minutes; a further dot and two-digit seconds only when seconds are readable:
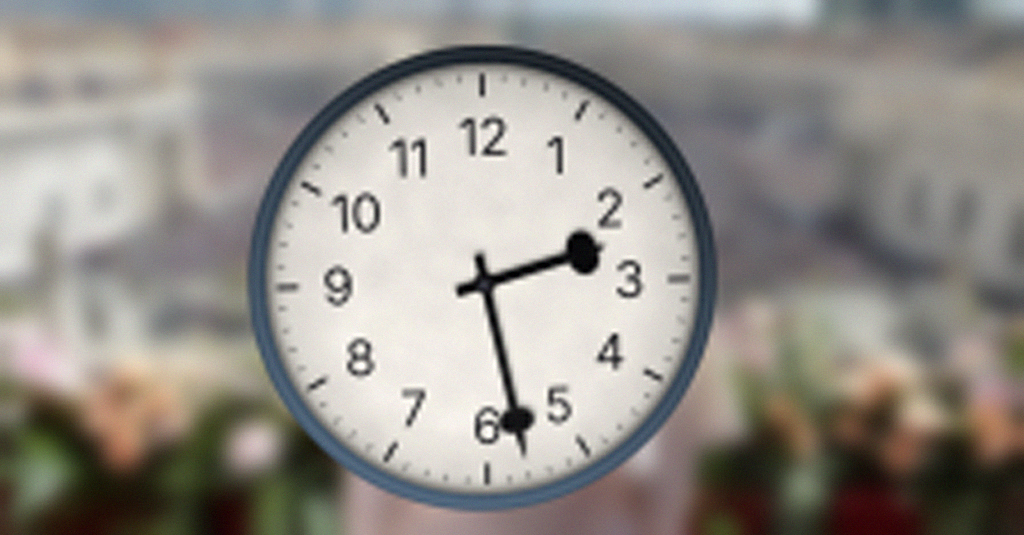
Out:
2.28
